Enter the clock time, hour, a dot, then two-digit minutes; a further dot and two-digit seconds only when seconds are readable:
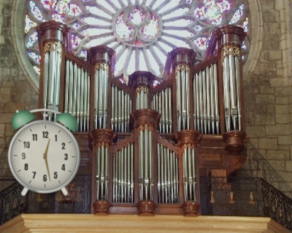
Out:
12.28
